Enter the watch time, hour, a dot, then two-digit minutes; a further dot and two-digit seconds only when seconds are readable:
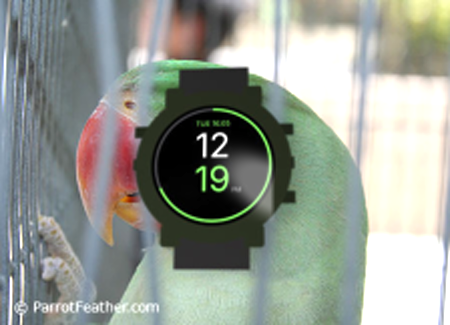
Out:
12.19
